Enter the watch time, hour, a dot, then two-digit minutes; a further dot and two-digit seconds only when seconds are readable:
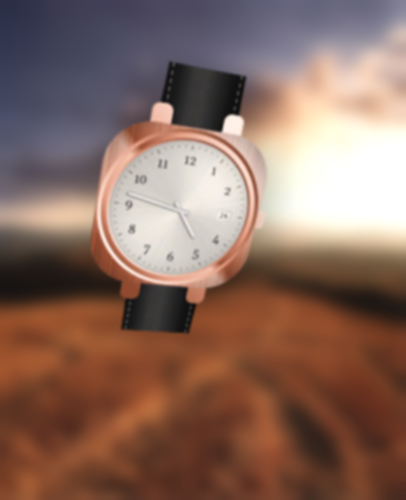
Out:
4.47
